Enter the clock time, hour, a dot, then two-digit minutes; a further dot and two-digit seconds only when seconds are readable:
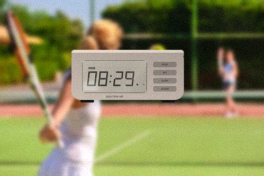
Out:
8.29
